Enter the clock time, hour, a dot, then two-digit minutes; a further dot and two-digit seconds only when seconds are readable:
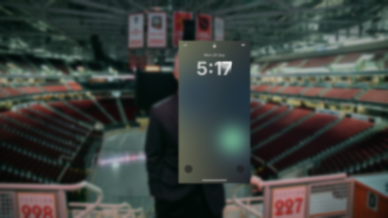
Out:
5.17
